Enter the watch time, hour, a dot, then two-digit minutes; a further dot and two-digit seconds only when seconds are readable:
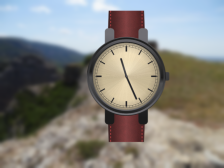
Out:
11.26
